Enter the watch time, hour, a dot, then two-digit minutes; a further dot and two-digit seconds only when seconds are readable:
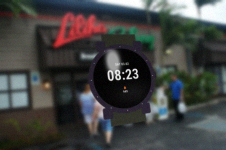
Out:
8.23
